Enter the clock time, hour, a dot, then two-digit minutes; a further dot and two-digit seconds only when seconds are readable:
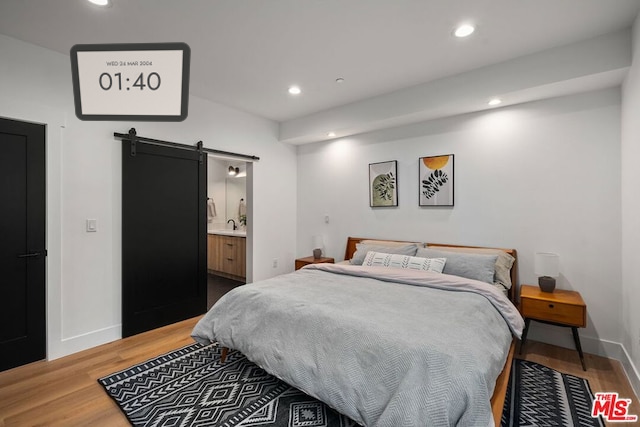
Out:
1.40
